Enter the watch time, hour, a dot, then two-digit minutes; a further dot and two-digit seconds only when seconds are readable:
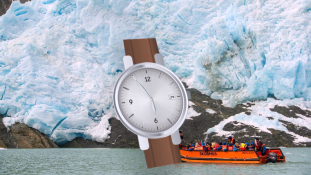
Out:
5.55
